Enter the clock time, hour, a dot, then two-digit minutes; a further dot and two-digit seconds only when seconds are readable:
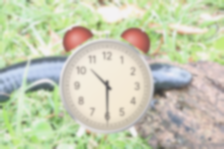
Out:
10.30
